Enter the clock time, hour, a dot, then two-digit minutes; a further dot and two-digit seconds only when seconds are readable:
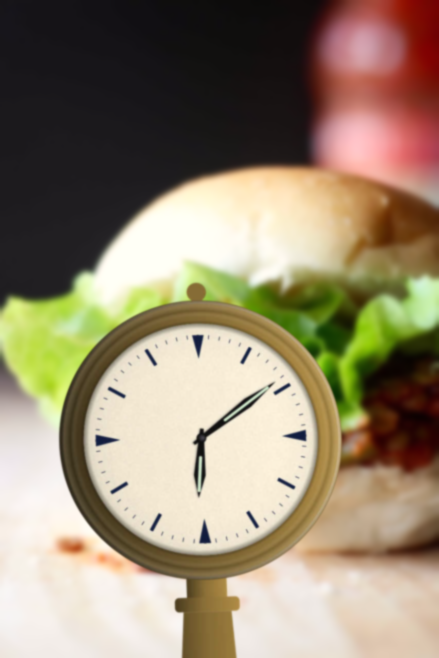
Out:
6.09
